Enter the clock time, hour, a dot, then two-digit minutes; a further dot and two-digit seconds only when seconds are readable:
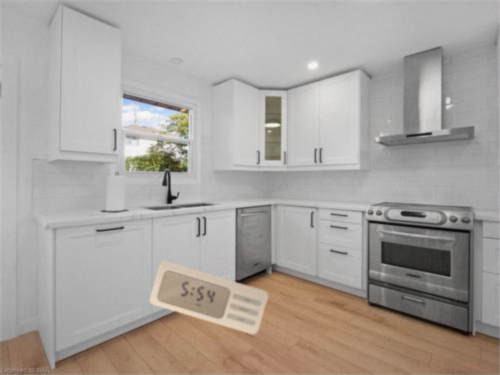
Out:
5.54
